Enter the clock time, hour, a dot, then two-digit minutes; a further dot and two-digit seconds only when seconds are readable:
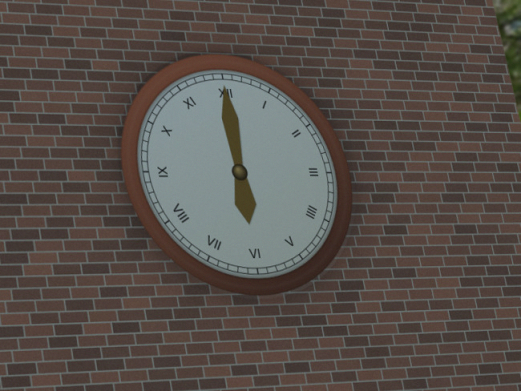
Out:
6.00
